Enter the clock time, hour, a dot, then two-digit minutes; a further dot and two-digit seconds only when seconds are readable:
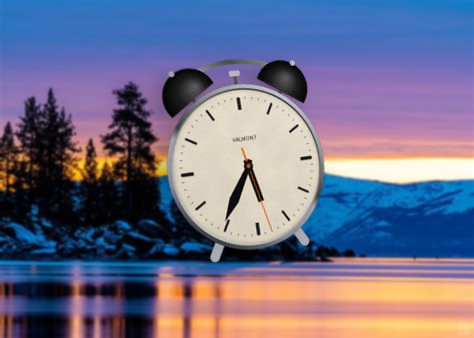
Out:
5.35.28
